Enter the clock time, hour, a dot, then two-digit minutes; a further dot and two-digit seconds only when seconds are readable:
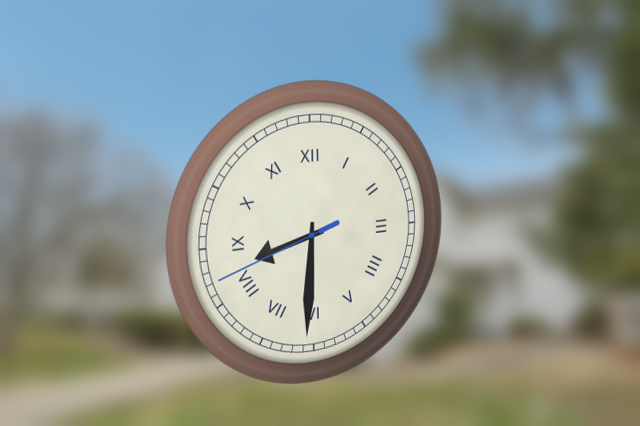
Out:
8.30.42
